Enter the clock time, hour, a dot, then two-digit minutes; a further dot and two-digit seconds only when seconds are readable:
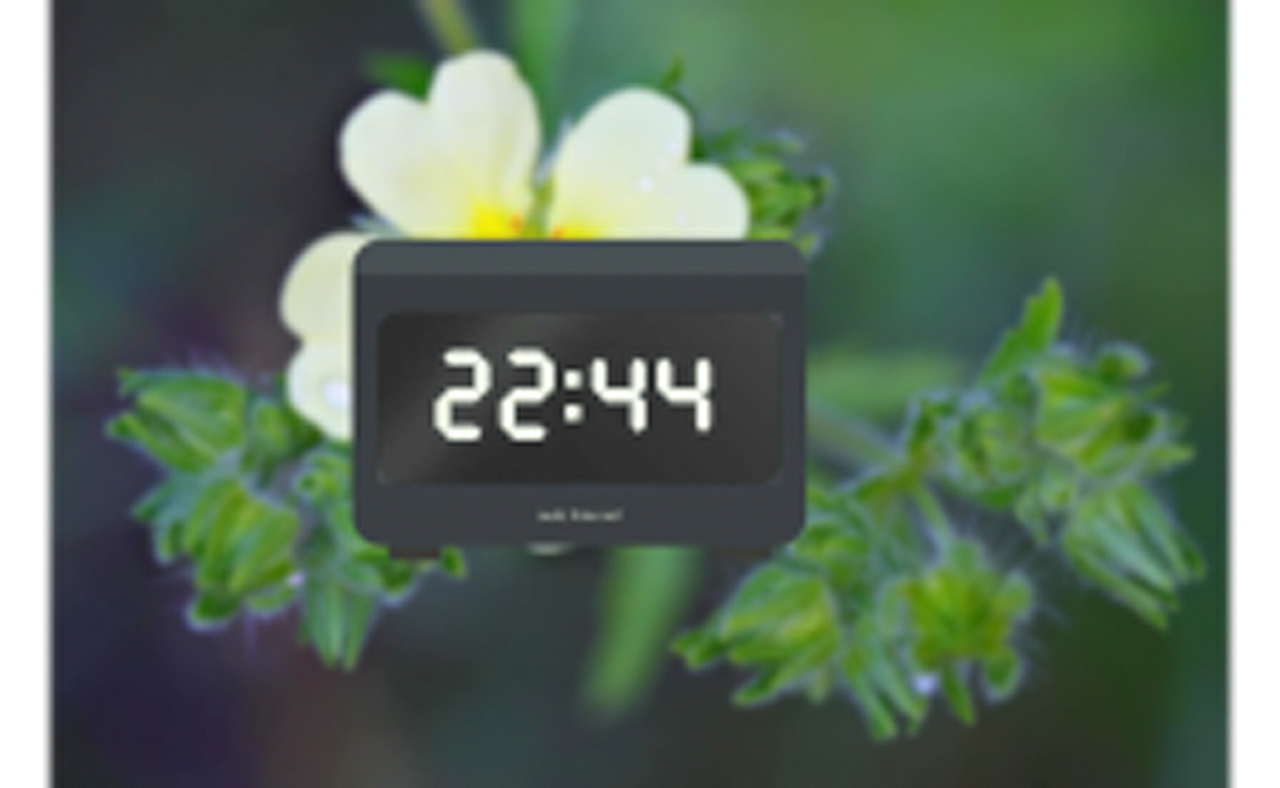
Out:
22.44
